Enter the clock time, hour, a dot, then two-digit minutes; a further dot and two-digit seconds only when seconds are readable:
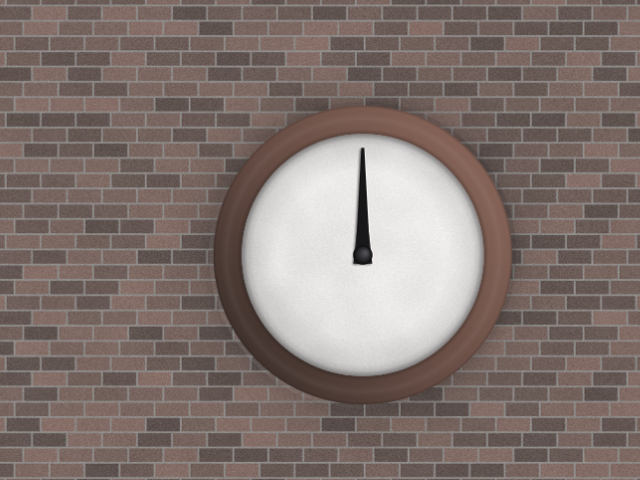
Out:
12.00
